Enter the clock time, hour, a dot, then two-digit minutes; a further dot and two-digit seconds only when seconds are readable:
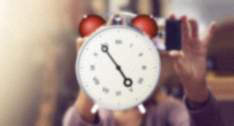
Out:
4.54
